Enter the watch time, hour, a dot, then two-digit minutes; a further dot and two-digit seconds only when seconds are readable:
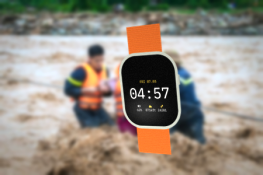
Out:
4.57
